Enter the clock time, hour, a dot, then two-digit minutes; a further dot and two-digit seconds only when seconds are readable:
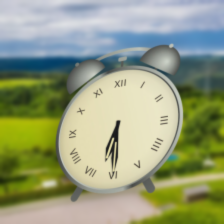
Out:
6.30
